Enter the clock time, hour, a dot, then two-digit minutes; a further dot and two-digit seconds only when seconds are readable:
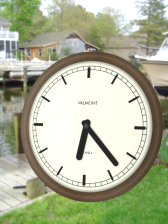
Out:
6.23
